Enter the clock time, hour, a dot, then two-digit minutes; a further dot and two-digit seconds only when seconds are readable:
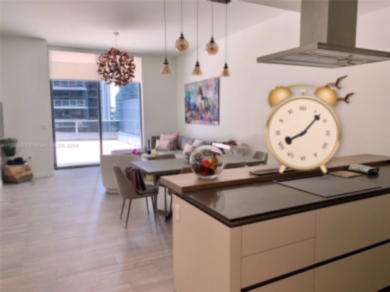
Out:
8.07
